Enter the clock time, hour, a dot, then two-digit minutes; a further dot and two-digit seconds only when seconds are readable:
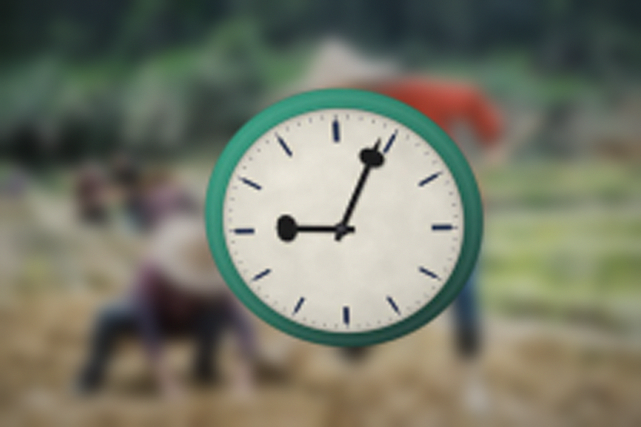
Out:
9.04
